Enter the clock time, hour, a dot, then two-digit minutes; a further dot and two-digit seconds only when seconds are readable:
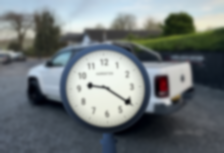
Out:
9.21
